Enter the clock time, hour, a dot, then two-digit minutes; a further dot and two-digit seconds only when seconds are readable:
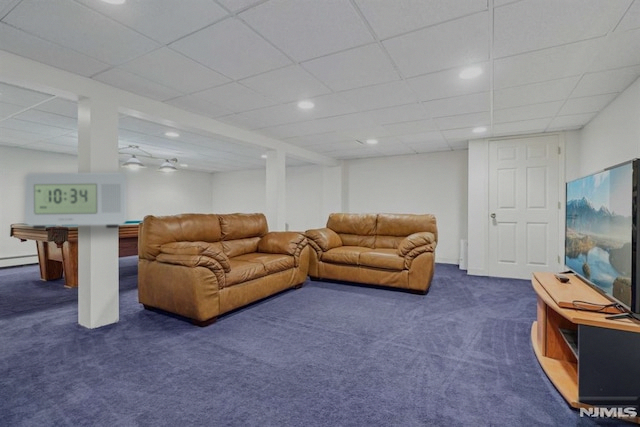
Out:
10.34
